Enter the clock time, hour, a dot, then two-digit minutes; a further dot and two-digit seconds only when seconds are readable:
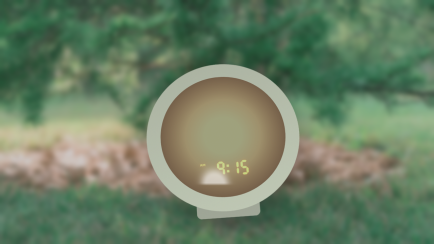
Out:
9.15
